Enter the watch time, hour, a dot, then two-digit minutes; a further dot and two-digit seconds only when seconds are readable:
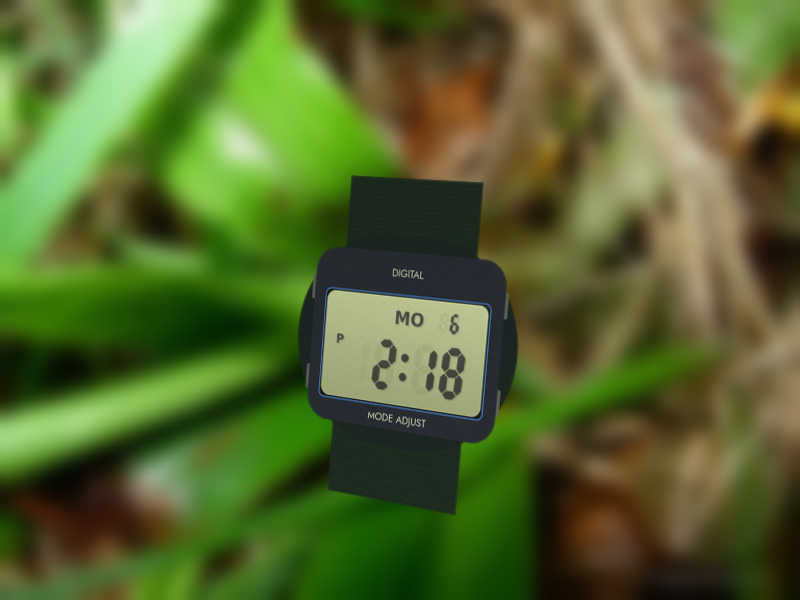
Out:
2.18
